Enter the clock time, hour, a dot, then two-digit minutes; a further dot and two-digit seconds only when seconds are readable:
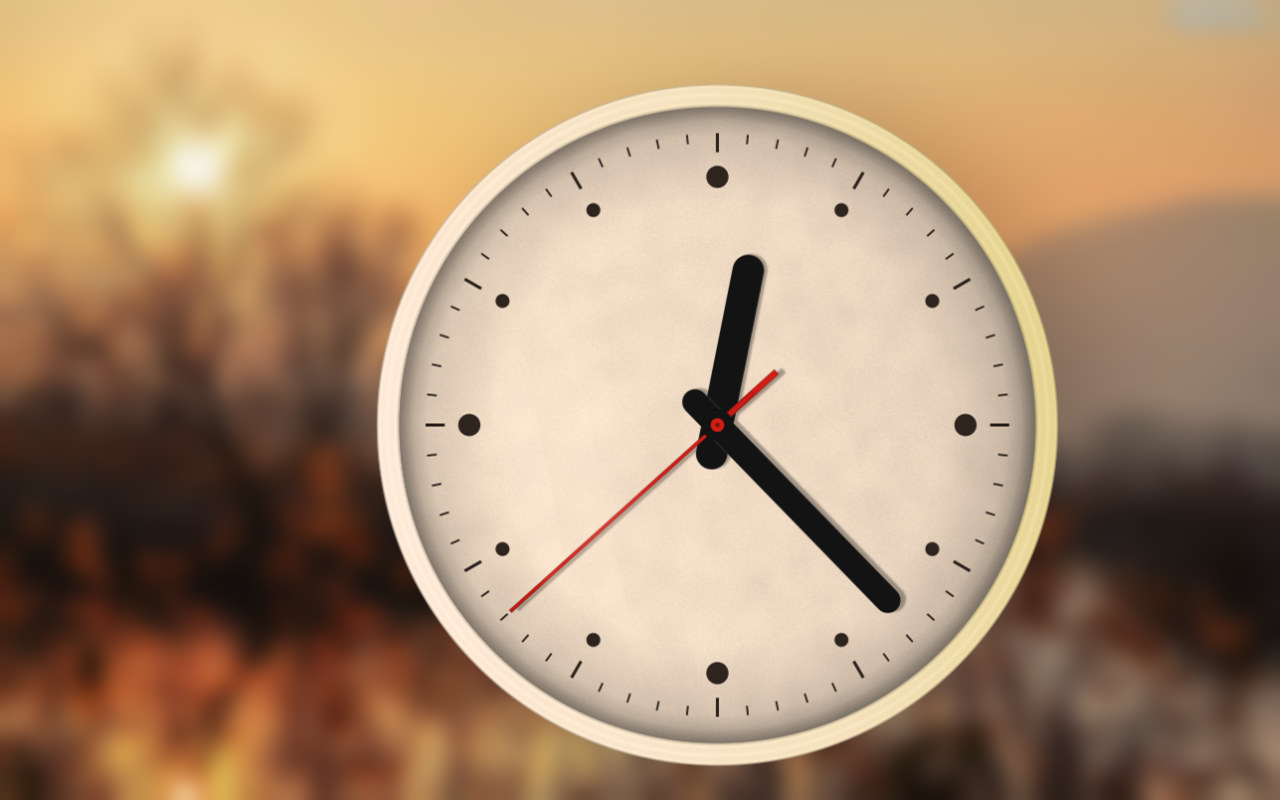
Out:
12.22.38
